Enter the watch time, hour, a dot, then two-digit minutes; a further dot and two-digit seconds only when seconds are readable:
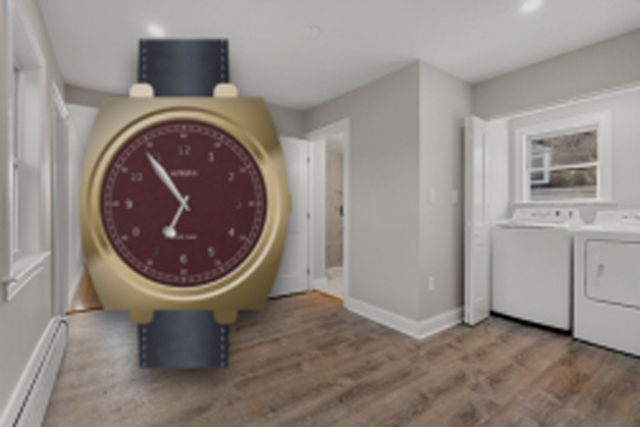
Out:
6.54
